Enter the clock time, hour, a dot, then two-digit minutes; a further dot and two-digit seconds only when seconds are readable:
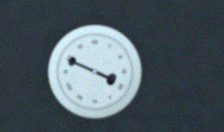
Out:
3.49
